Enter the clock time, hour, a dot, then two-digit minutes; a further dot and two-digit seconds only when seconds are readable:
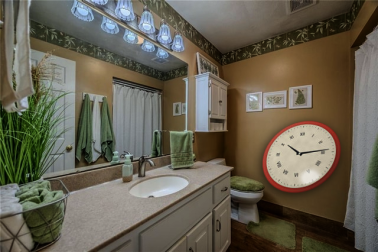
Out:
10.14
